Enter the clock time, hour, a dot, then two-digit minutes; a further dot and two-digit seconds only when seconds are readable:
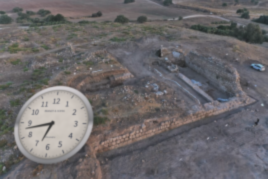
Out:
6.43
